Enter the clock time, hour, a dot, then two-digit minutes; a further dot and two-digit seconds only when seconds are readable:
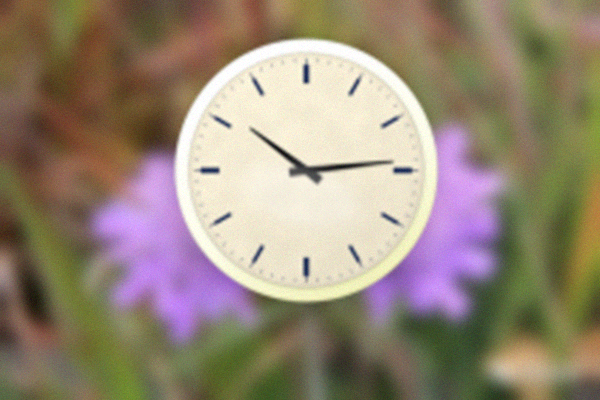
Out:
10.14
